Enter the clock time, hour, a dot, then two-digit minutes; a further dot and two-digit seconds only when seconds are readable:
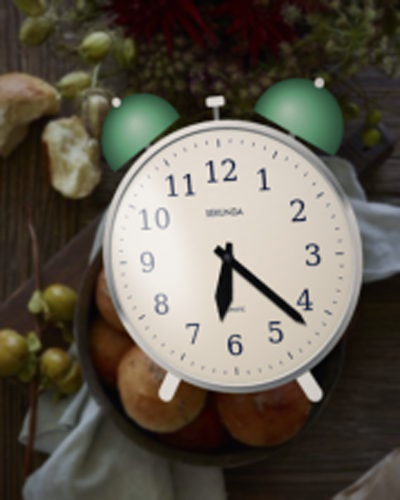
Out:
6.22
